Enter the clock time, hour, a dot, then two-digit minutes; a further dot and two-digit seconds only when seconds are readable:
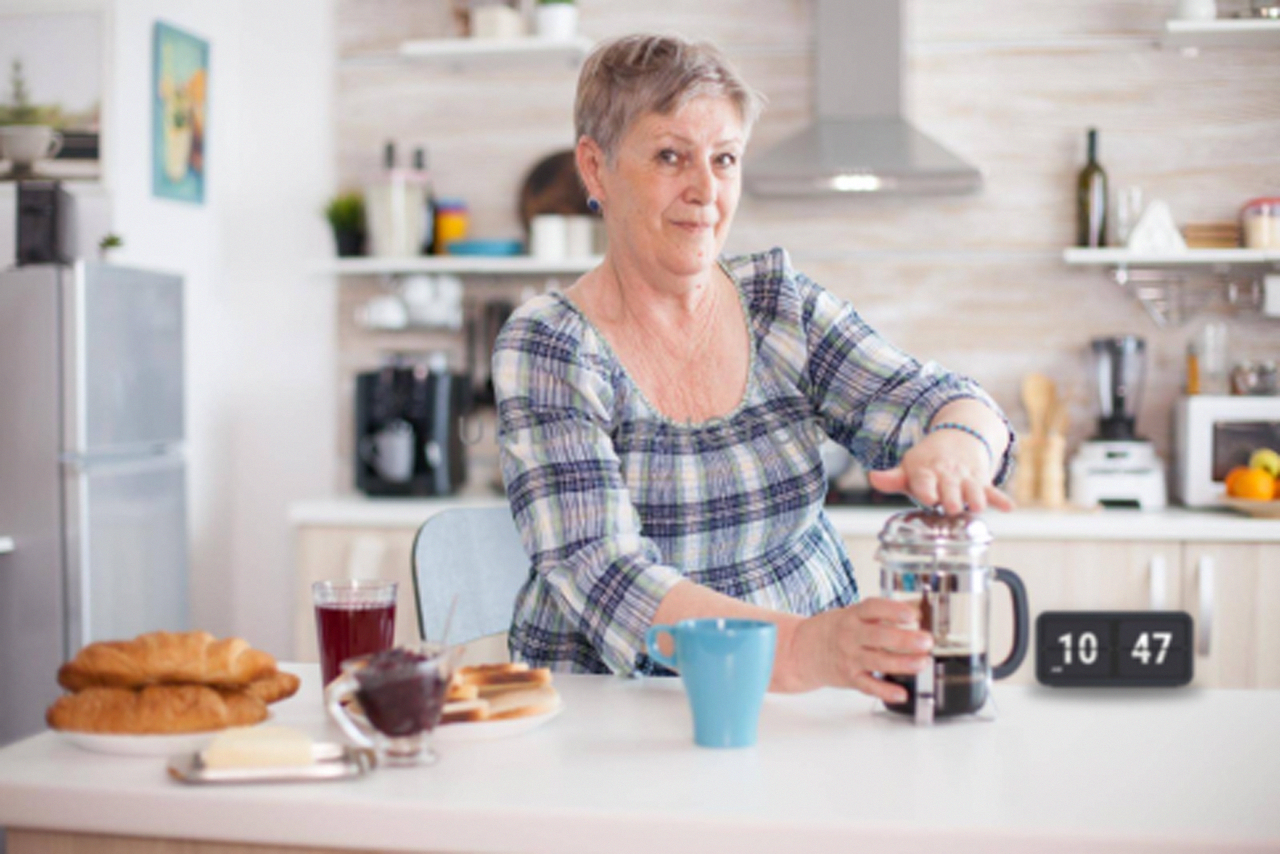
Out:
10.47
